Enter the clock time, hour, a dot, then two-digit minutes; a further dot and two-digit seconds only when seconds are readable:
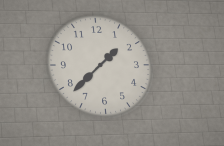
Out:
1.38
